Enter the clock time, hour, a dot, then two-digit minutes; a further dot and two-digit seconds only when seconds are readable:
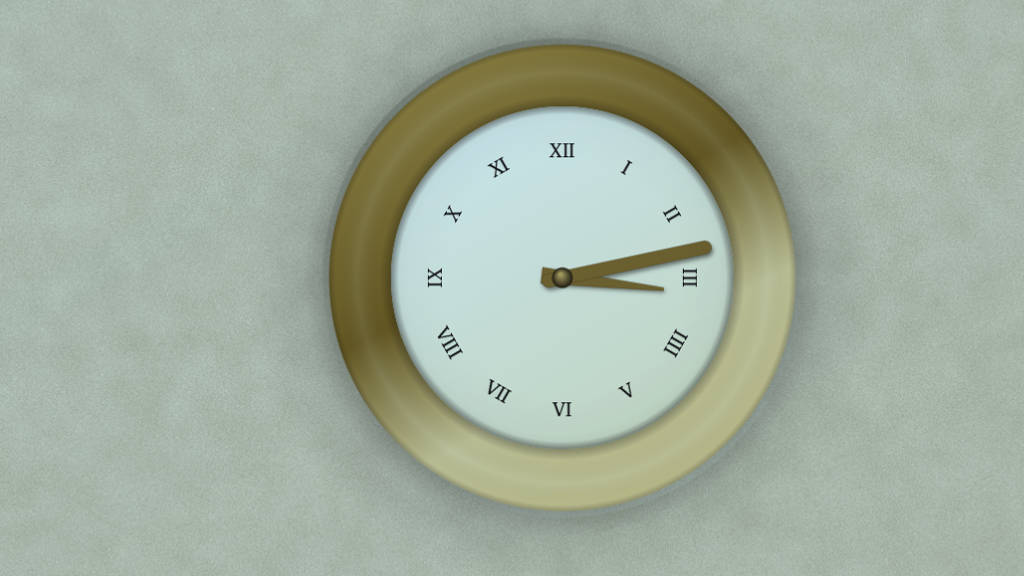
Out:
3.13
